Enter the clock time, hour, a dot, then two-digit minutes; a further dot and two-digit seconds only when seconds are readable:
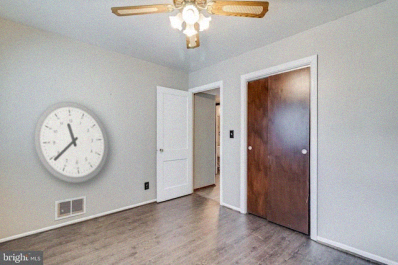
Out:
11.39
